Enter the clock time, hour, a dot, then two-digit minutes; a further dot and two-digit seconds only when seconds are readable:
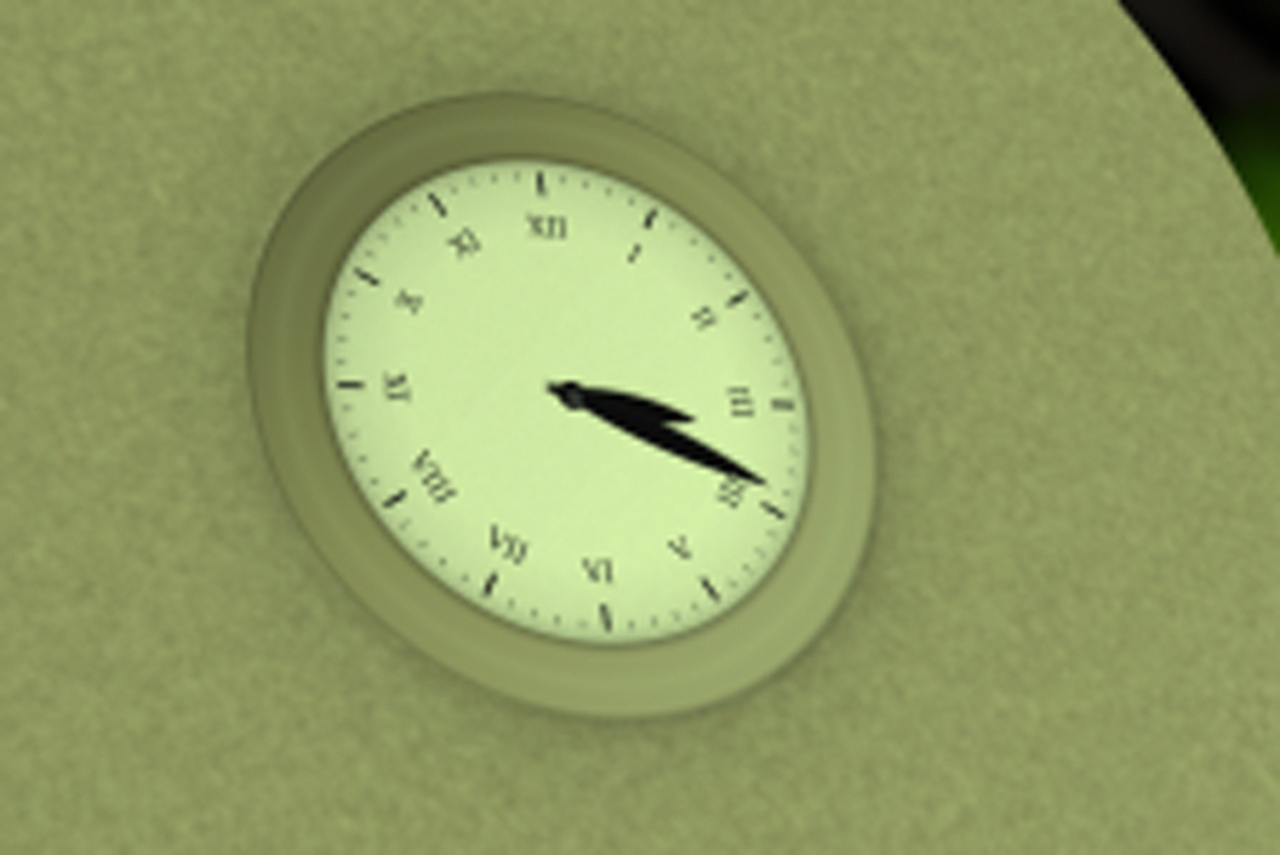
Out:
3.19
